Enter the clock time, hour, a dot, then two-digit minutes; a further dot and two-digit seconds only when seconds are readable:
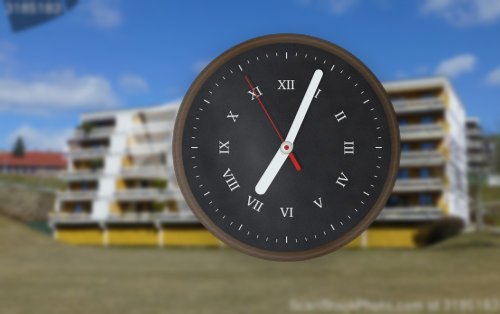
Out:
7.03.55
